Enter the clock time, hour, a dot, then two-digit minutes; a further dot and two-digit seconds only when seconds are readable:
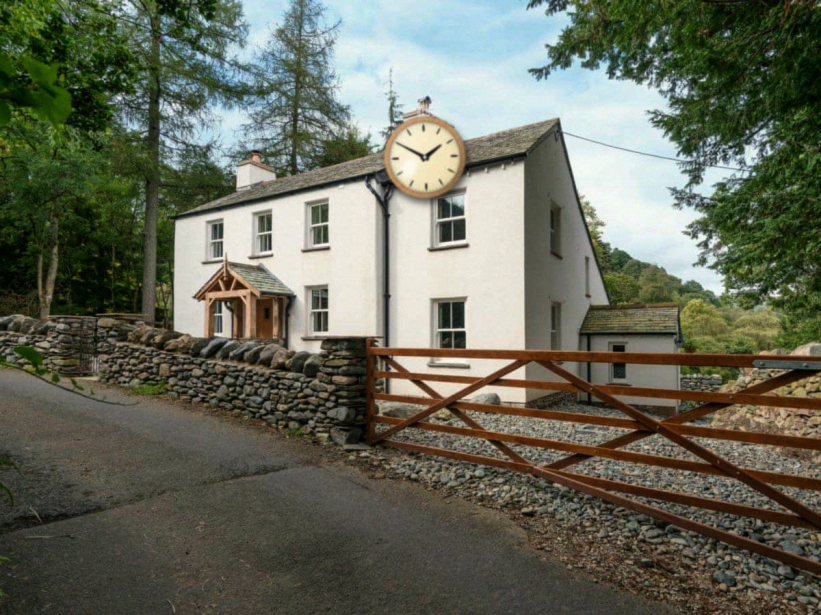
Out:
1.50
